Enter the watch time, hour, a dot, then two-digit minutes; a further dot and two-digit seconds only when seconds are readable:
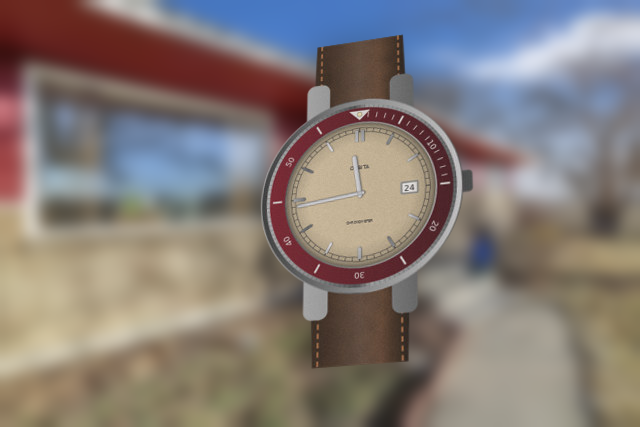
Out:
11.44
